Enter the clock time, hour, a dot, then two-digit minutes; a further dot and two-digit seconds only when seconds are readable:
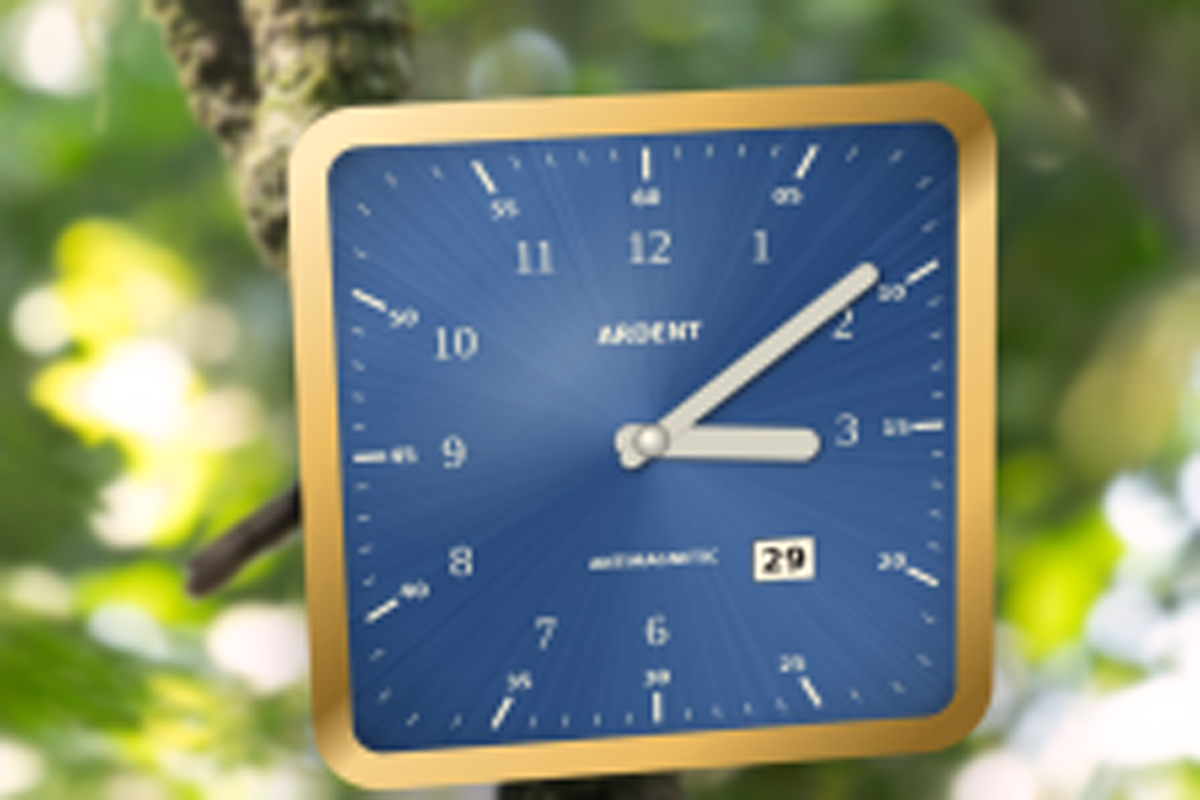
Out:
3.09
